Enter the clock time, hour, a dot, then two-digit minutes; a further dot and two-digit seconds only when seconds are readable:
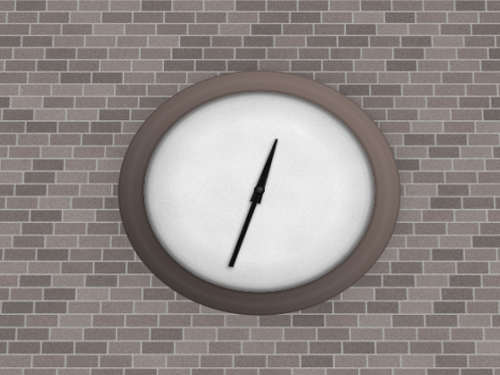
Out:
12.33
